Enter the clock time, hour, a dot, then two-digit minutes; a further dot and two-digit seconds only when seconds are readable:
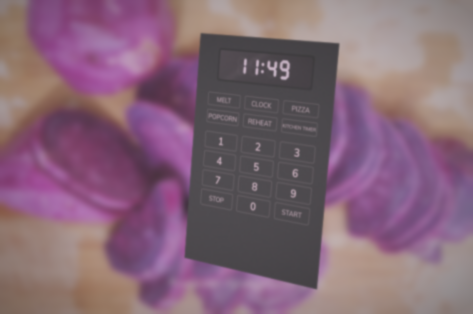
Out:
11.49
